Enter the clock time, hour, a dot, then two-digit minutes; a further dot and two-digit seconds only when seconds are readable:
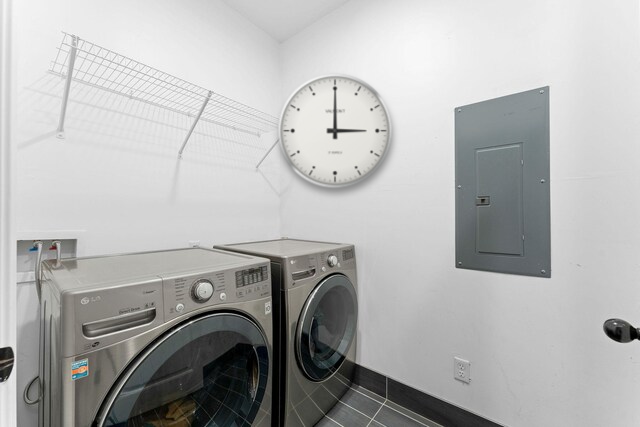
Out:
3.00
